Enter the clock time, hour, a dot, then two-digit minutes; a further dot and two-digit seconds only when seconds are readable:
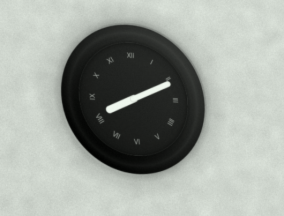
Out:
8.11
